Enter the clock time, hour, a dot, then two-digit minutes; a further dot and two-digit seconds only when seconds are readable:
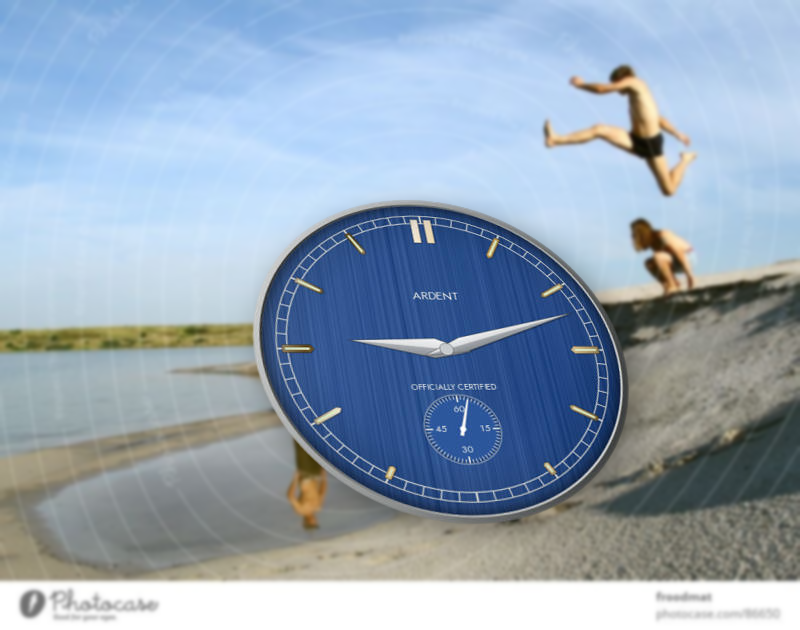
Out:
9.12.03
